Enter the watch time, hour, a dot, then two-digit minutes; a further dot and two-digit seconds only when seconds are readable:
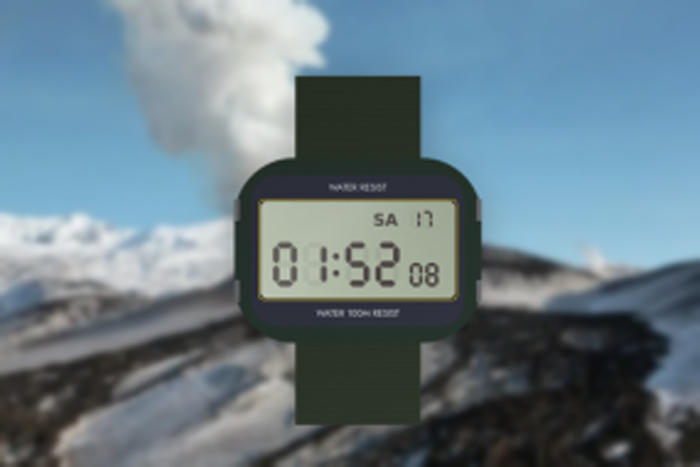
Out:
1.52.08
